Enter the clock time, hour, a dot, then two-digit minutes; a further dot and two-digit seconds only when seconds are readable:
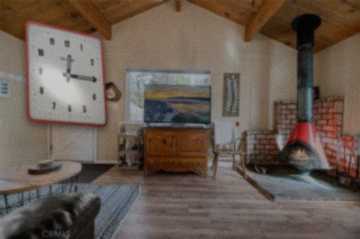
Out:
12.15
